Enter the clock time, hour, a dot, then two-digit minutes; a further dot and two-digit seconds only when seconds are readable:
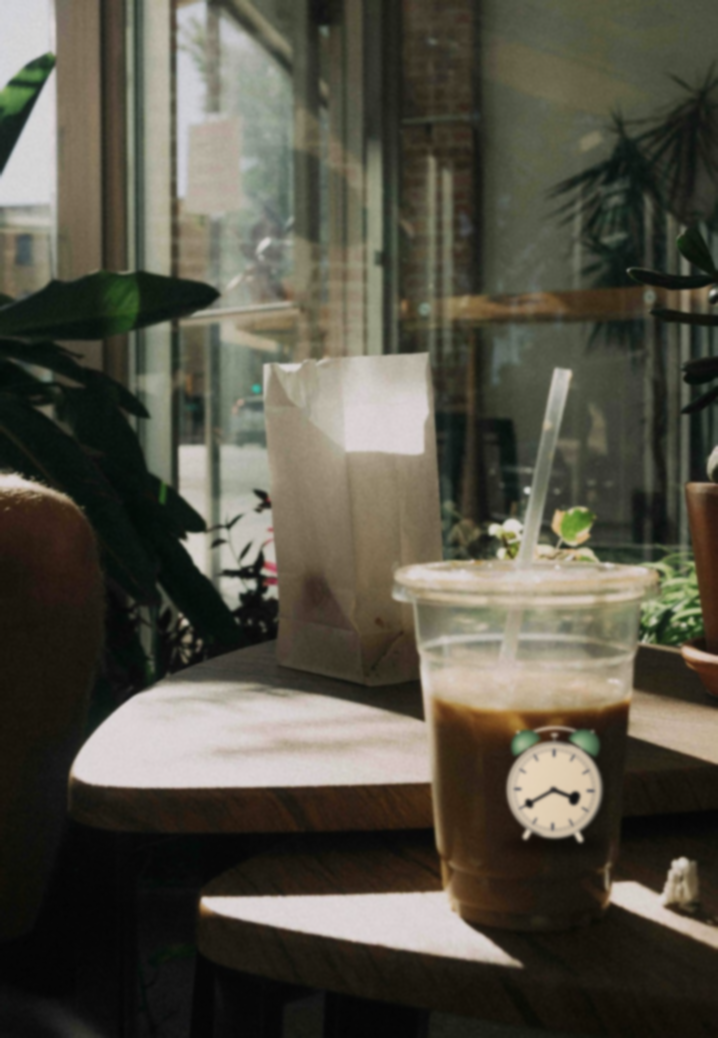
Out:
3.40
